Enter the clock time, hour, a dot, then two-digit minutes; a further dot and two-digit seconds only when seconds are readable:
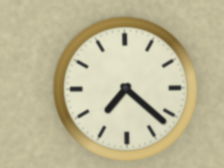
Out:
7.22
